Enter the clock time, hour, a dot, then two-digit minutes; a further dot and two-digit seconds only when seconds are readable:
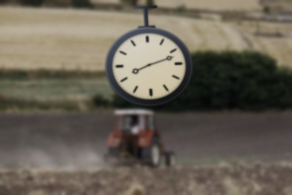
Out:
8.12
